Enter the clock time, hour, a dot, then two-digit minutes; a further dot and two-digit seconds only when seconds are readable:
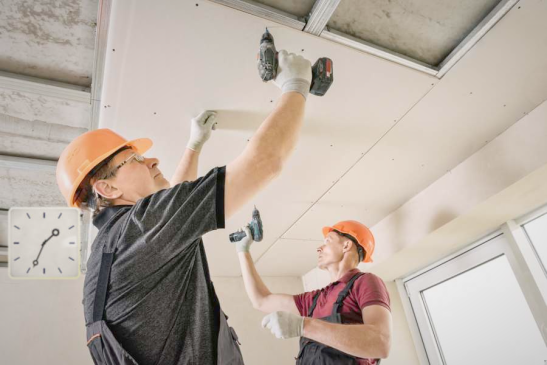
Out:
1.34
